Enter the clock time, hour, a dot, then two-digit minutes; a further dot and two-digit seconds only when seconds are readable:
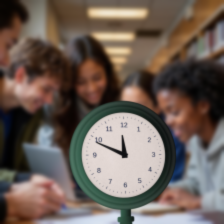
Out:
11.49
